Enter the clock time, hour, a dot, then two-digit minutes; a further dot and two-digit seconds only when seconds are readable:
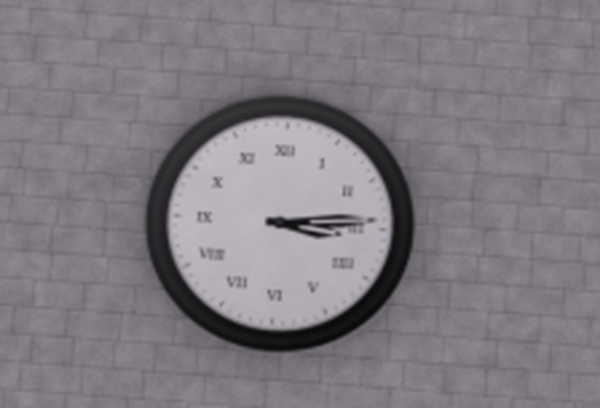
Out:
3.14
